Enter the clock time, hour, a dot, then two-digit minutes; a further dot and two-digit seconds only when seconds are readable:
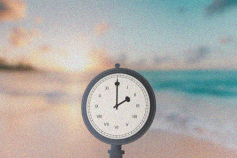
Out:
2.00
